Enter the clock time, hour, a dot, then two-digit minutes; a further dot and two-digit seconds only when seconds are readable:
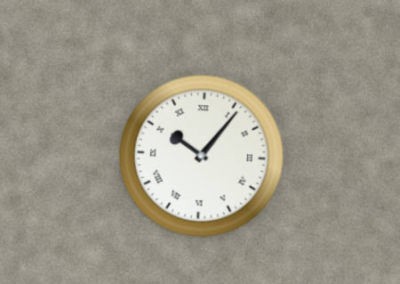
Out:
10.06
